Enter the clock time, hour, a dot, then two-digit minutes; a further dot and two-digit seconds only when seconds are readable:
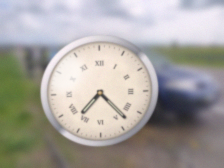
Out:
7.23
